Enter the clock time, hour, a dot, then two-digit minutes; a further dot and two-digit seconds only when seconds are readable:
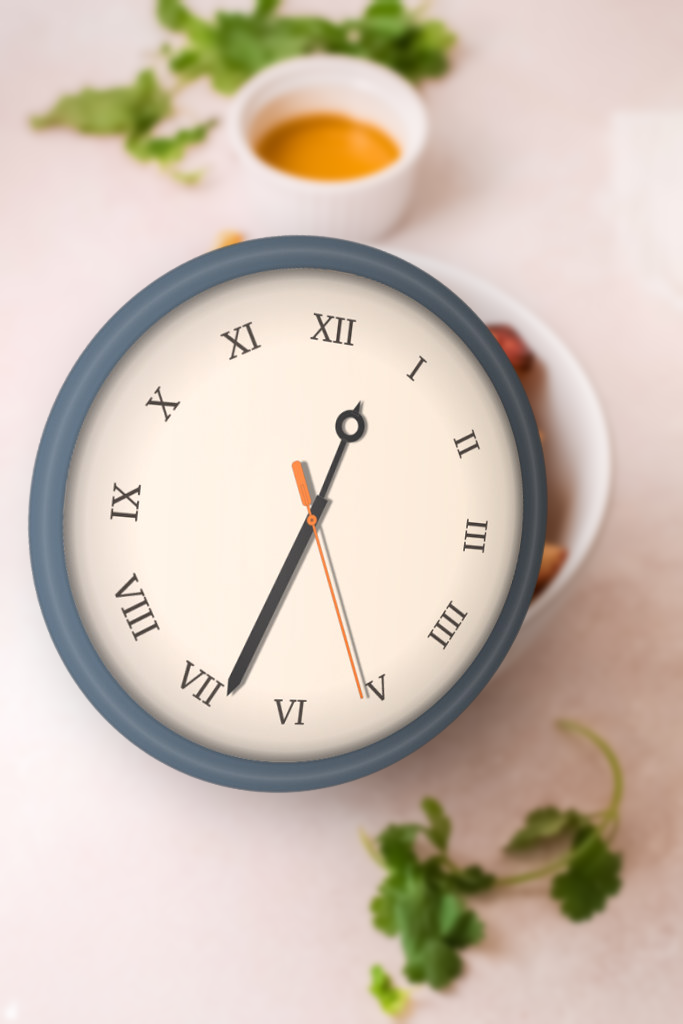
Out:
12.33.26
